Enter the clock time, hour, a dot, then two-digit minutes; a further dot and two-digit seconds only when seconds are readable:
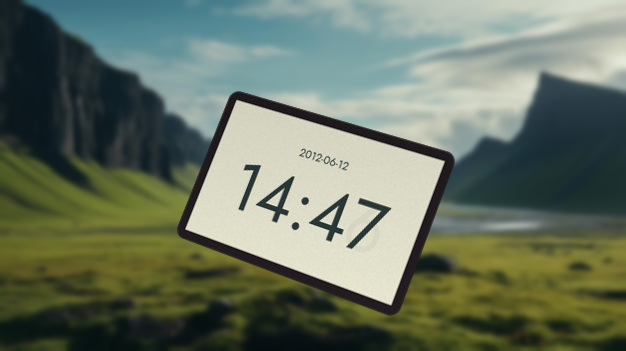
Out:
14.47
